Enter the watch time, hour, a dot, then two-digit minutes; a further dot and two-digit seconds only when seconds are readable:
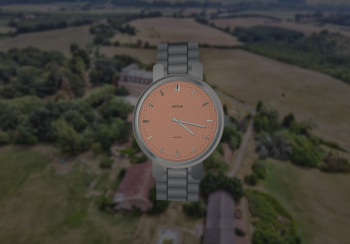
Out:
4.17
